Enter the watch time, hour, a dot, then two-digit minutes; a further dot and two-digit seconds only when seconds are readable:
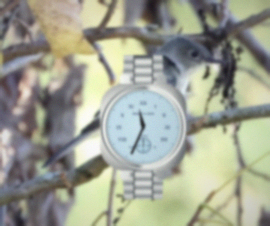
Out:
11.34
